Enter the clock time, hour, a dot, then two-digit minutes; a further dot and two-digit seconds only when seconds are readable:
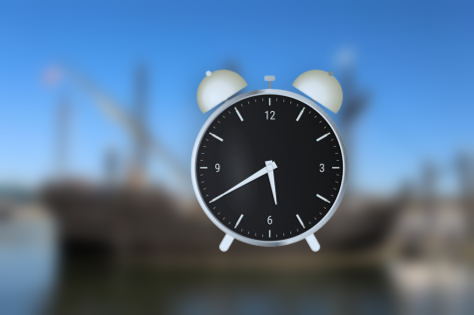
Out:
5.40
